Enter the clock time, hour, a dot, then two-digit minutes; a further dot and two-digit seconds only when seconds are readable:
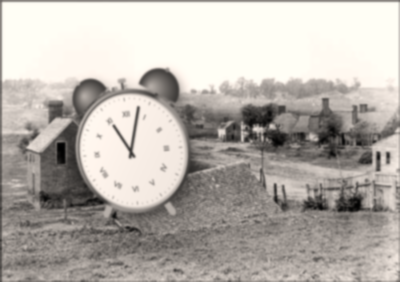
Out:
11.03
